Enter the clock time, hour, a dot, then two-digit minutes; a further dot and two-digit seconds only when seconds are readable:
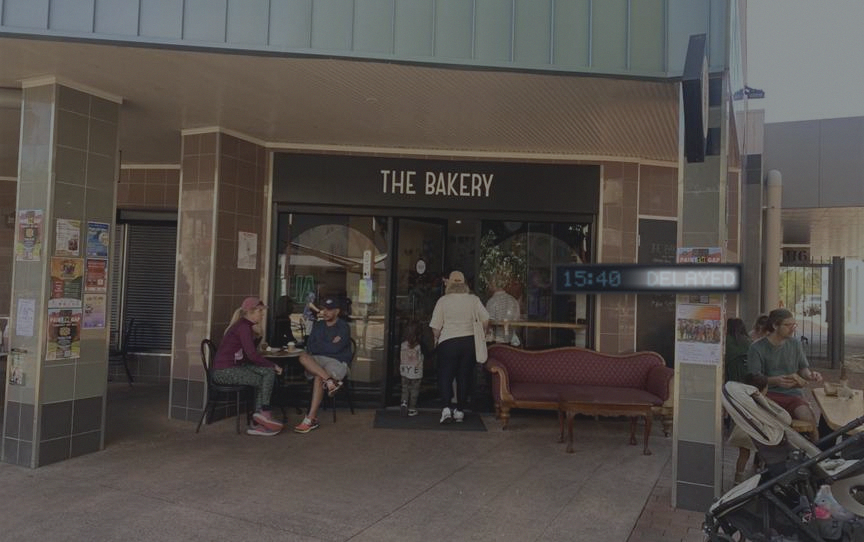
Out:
15.40
